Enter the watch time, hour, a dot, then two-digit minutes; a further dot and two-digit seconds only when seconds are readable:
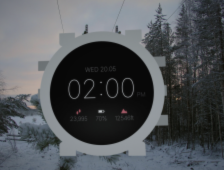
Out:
2.00
